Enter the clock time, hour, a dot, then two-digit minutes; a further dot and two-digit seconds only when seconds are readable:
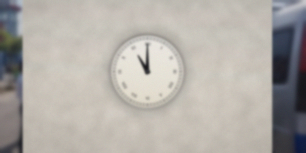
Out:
11.00
